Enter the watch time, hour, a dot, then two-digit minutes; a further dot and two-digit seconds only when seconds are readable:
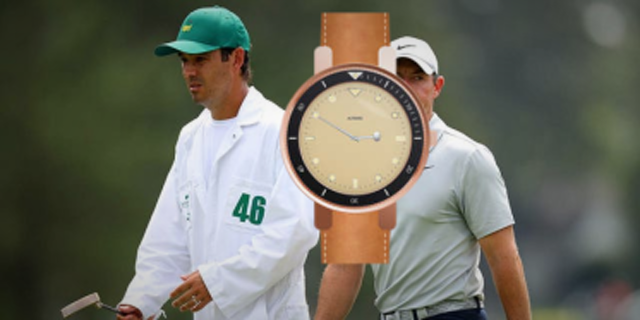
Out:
2.50
